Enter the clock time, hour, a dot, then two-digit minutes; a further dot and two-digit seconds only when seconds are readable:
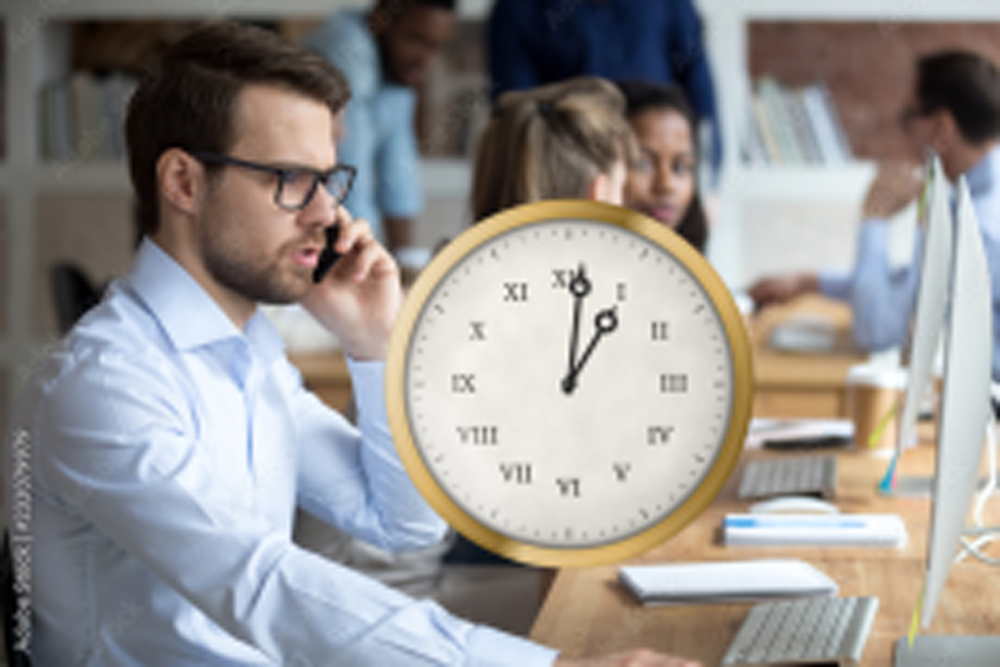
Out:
1.01
